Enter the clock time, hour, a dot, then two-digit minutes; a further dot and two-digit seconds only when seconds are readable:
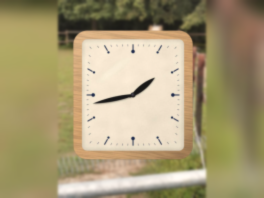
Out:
1.43
